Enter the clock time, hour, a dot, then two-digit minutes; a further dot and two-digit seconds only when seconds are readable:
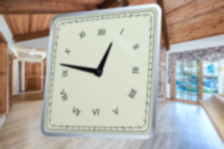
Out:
12.47
